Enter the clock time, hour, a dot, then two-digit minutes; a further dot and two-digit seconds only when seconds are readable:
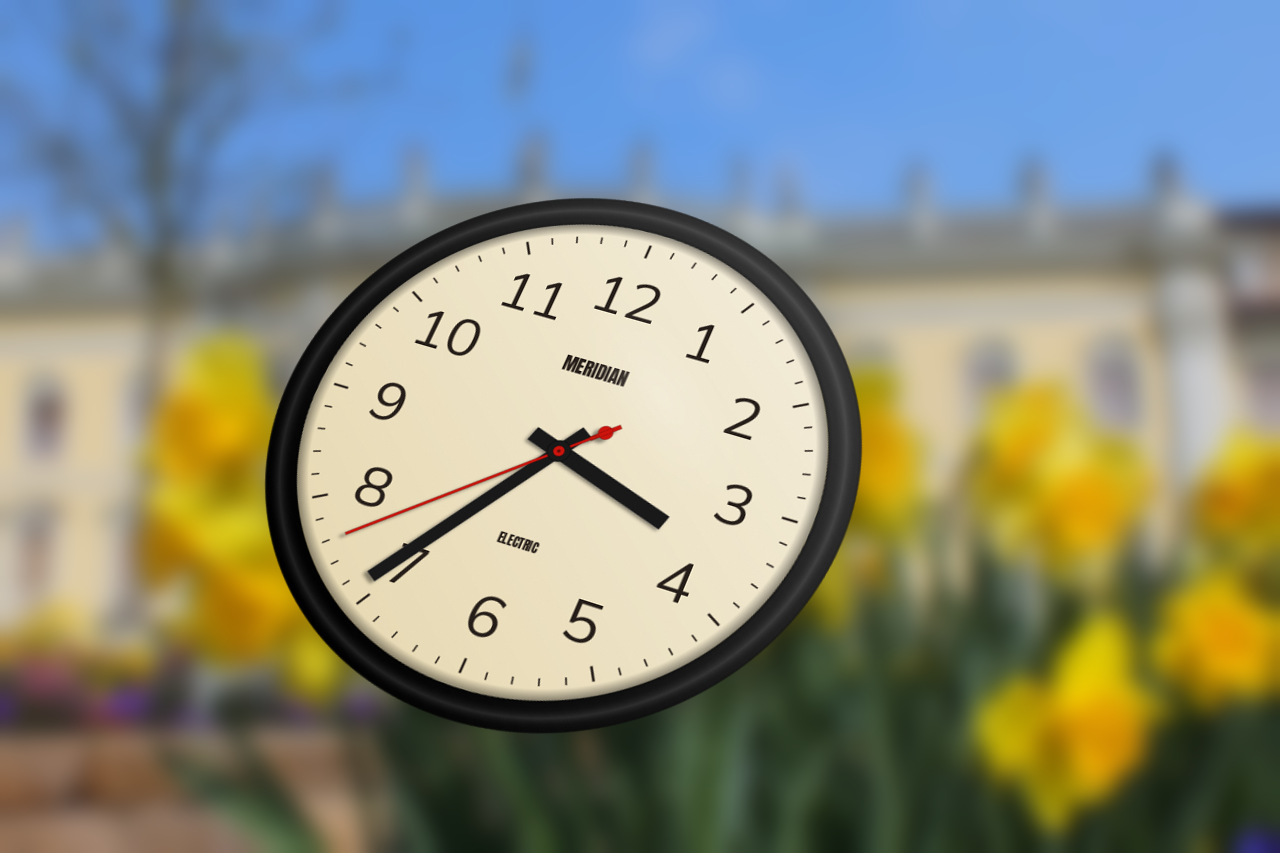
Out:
3.35.38
